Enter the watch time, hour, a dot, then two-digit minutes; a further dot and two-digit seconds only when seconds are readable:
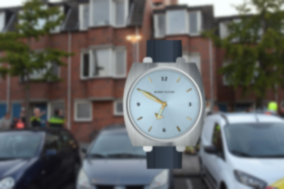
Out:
6.50
